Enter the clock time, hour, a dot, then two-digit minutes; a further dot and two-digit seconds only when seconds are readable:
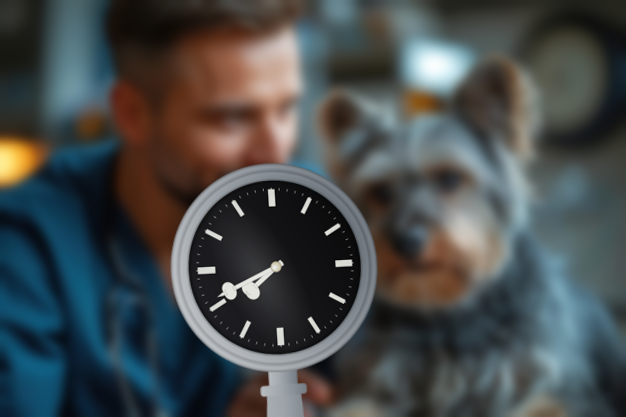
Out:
7.41
